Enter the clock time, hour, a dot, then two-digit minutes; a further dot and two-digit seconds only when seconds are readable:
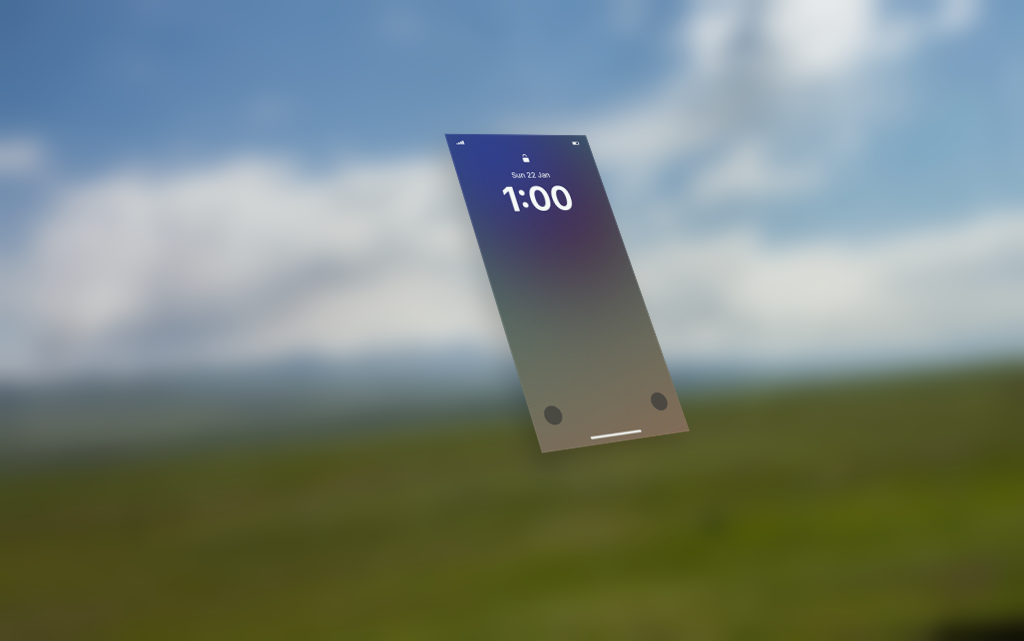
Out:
1.00
